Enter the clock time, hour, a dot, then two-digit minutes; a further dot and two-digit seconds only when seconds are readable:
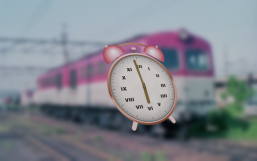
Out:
5.59
